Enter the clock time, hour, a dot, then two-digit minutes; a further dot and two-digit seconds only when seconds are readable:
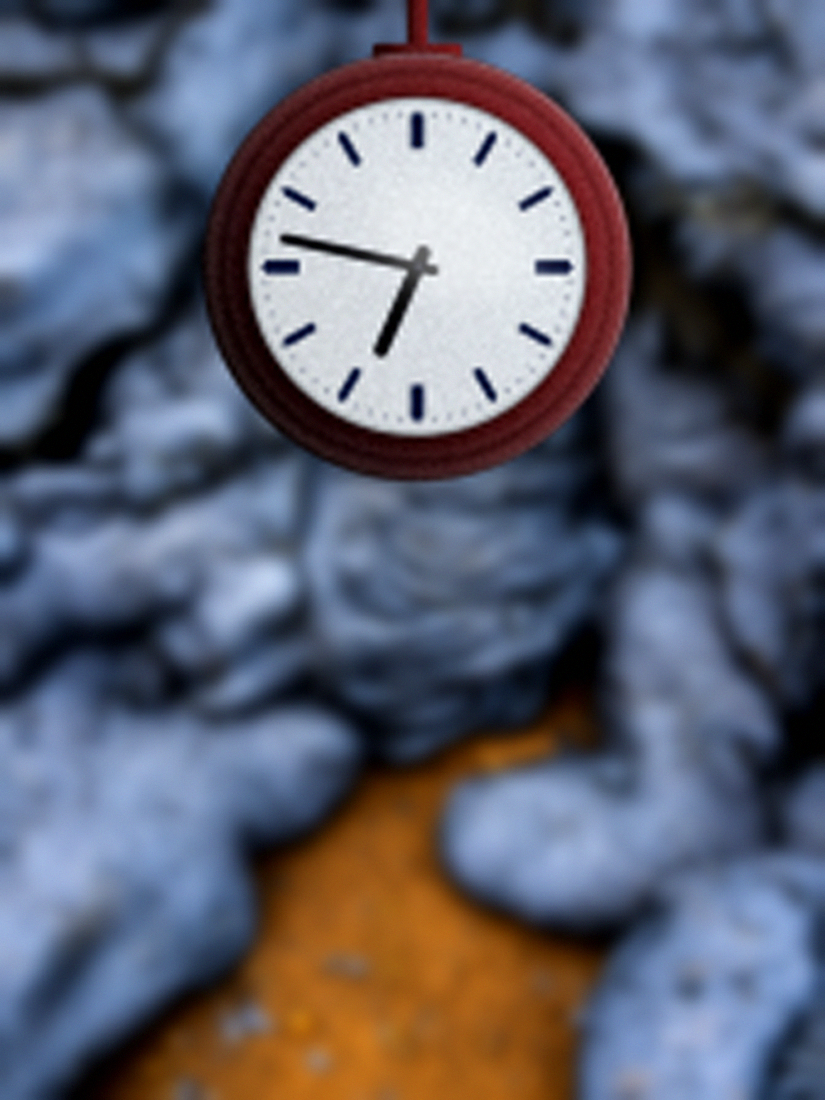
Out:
6.47
